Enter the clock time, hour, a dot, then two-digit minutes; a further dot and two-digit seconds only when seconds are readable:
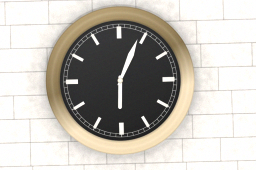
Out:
6.04
